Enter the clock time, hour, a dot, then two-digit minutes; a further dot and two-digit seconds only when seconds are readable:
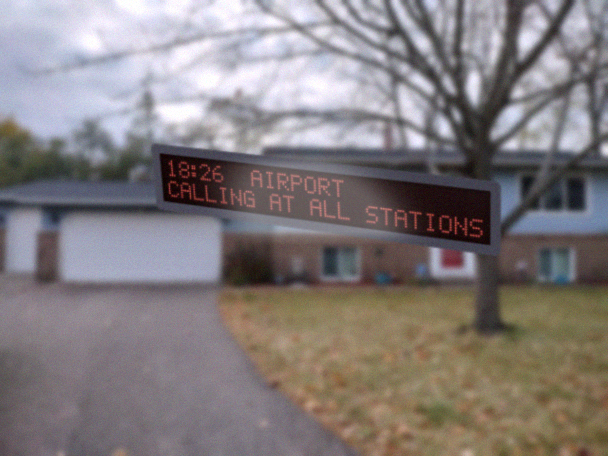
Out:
18.26
